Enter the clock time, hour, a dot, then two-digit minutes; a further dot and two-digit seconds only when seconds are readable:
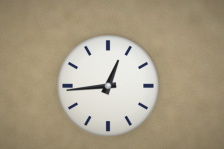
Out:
12.44
